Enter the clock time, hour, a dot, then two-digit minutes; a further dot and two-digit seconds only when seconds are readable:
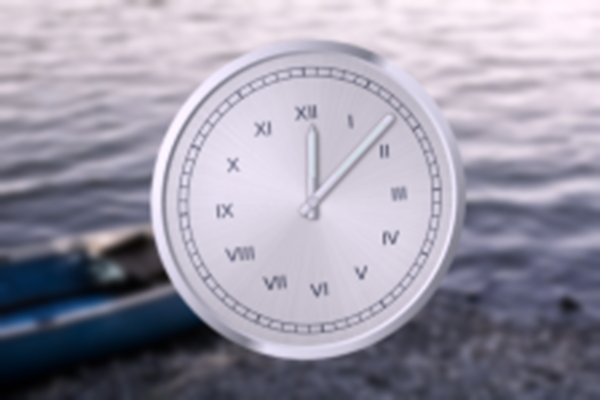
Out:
12.08
